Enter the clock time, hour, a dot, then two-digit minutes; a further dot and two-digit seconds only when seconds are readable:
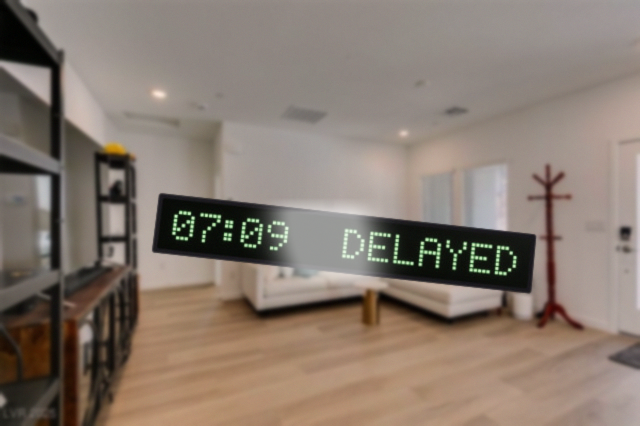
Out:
7.09
